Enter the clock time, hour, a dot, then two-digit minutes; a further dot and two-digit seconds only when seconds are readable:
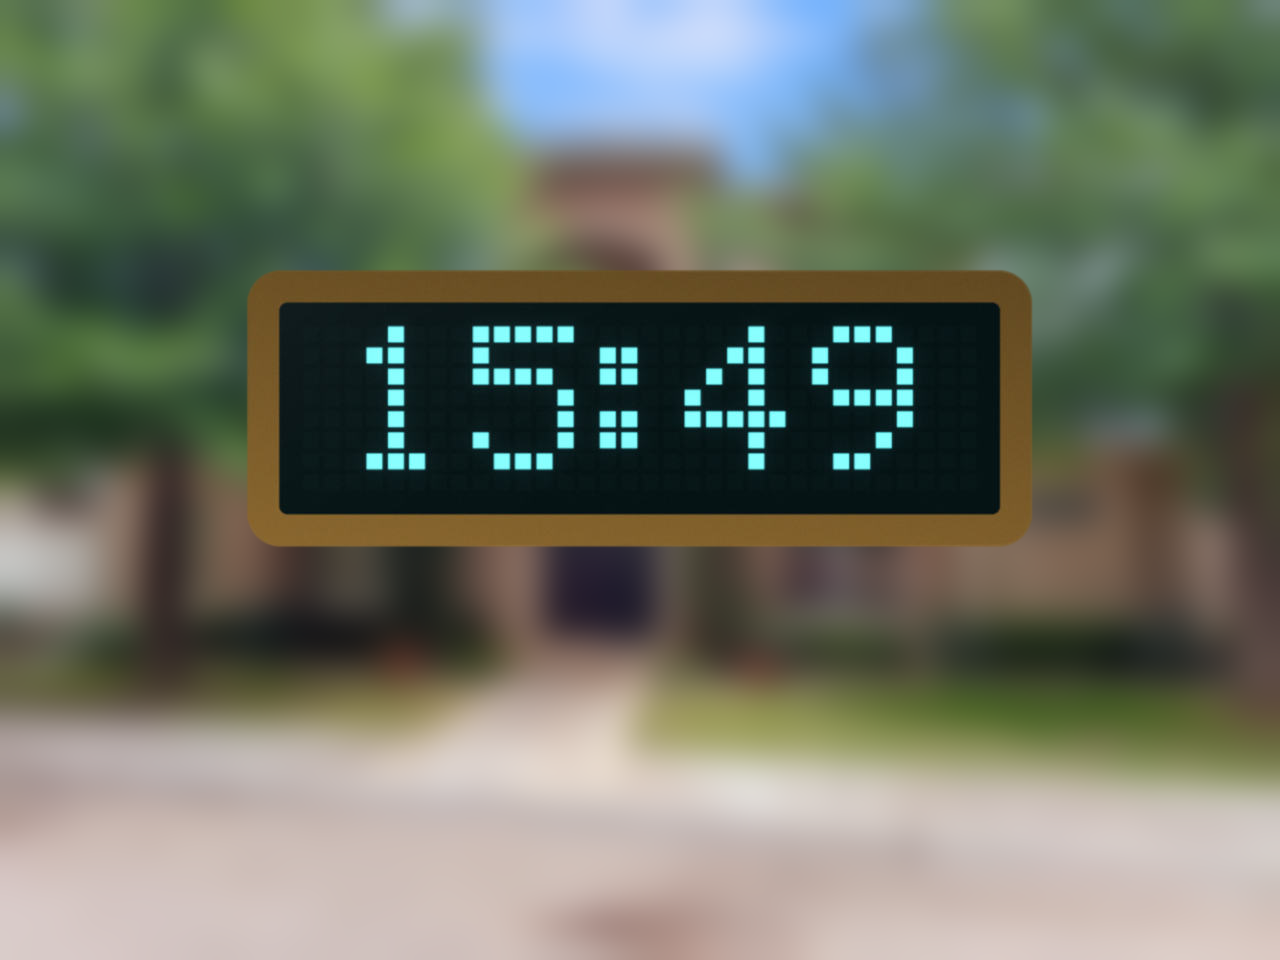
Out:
15.49
